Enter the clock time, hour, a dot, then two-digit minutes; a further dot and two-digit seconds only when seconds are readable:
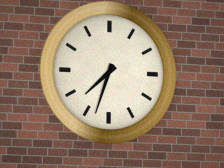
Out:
7.33
